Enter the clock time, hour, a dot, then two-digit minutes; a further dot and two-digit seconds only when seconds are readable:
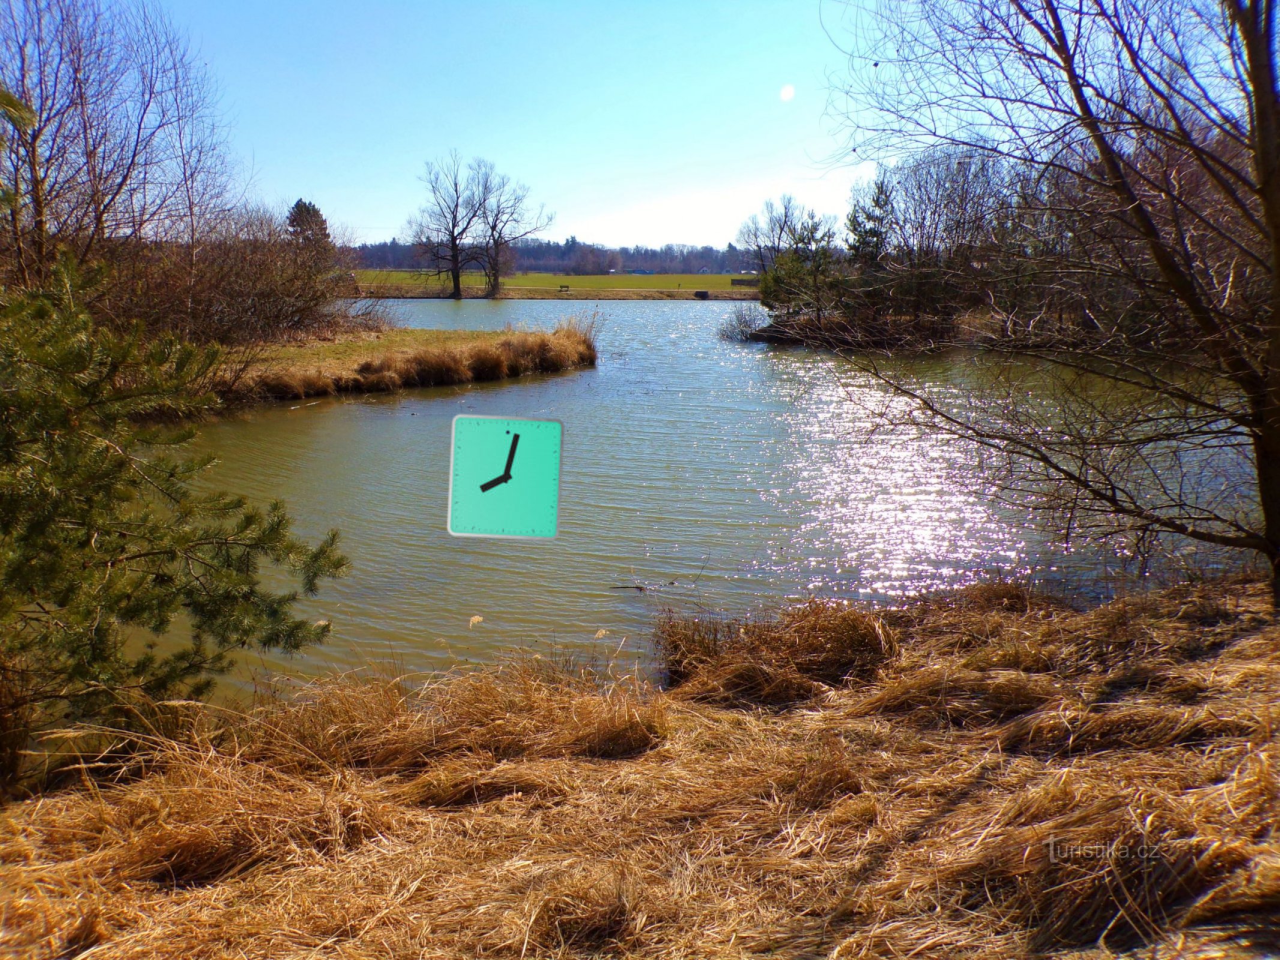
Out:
8.02
